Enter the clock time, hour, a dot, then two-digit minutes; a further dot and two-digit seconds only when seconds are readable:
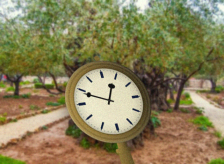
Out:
12.49
